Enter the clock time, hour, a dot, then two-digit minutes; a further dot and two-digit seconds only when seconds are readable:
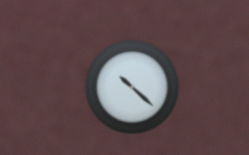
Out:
10.22
